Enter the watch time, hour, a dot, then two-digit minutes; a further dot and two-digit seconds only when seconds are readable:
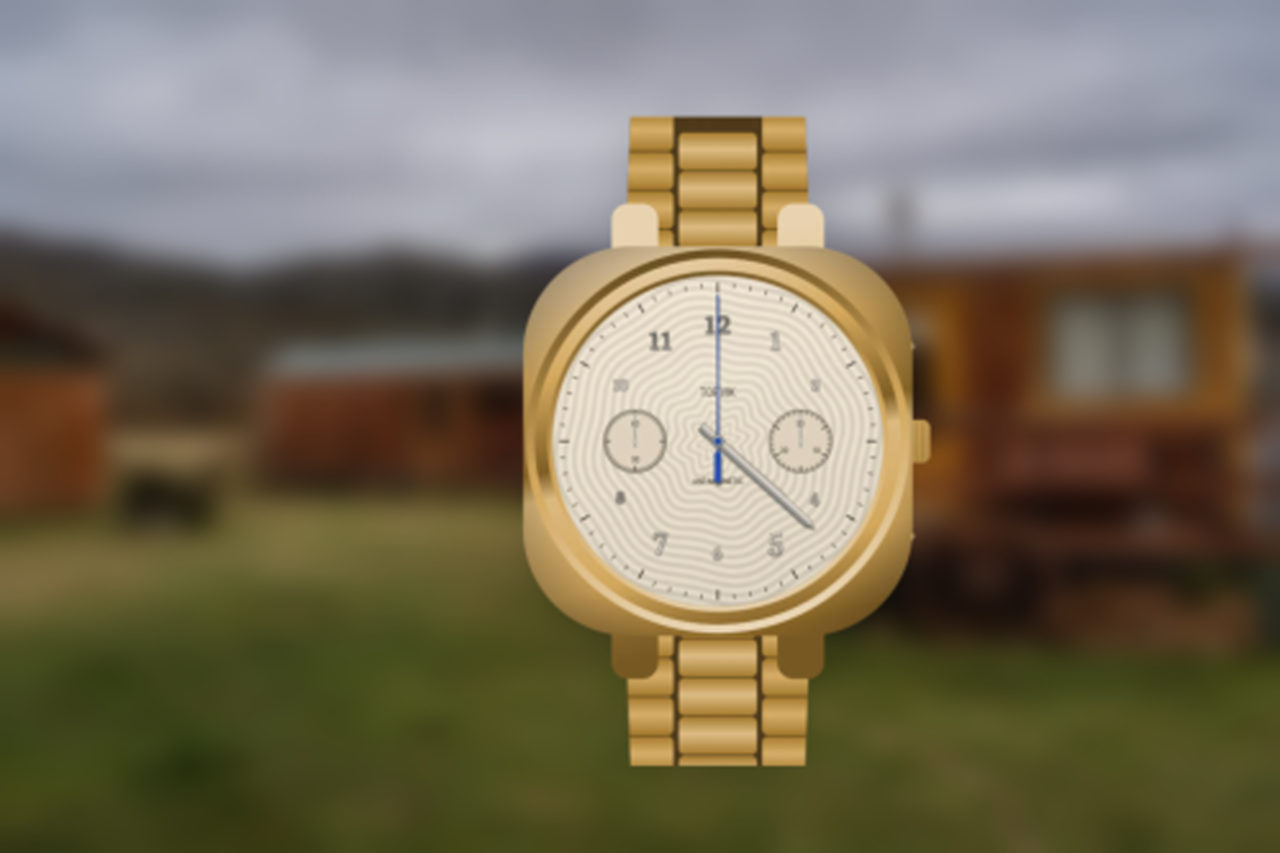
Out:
4.22
